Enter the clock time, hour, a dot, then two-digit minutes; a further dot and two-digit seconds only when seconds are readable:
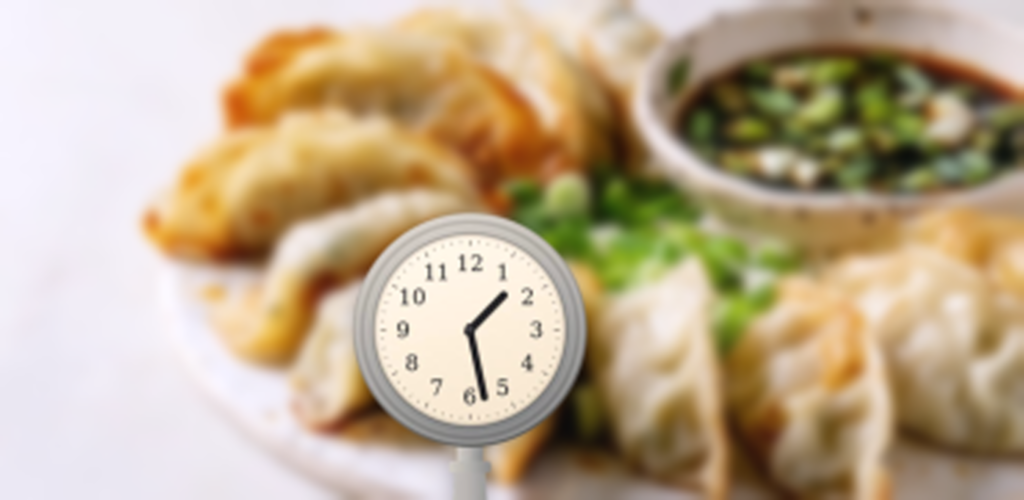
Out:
1.28
